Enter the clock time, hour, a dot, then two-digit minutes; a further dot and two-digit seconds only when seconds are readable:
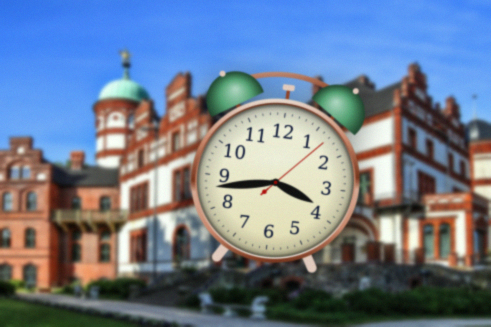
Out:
3.43.07
